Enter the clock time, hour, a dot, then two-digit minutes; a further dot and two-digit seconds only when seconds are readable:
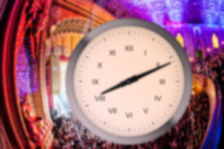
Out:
8.11
